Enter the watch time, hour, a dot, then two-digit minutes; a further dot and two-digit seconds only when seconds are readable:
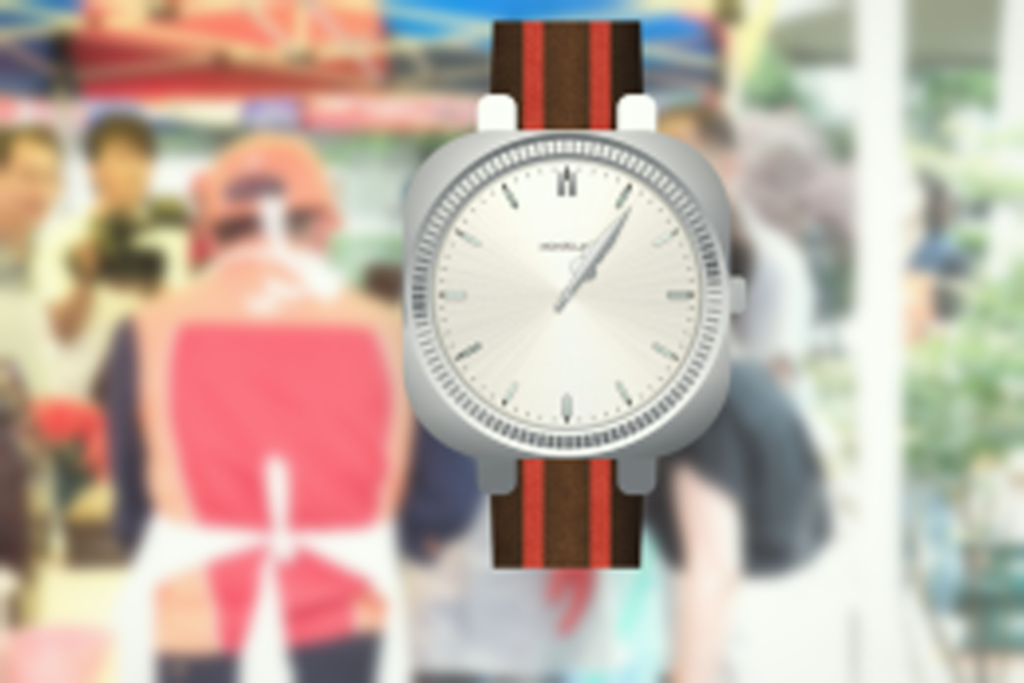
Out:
1.06
